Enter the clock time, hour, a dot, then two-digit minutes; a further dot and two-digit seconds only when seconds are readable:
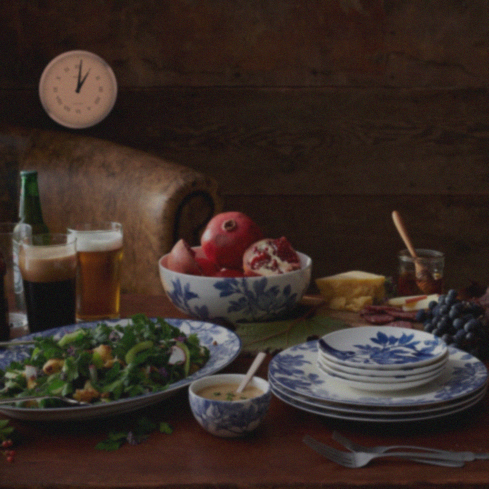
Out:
1.01
